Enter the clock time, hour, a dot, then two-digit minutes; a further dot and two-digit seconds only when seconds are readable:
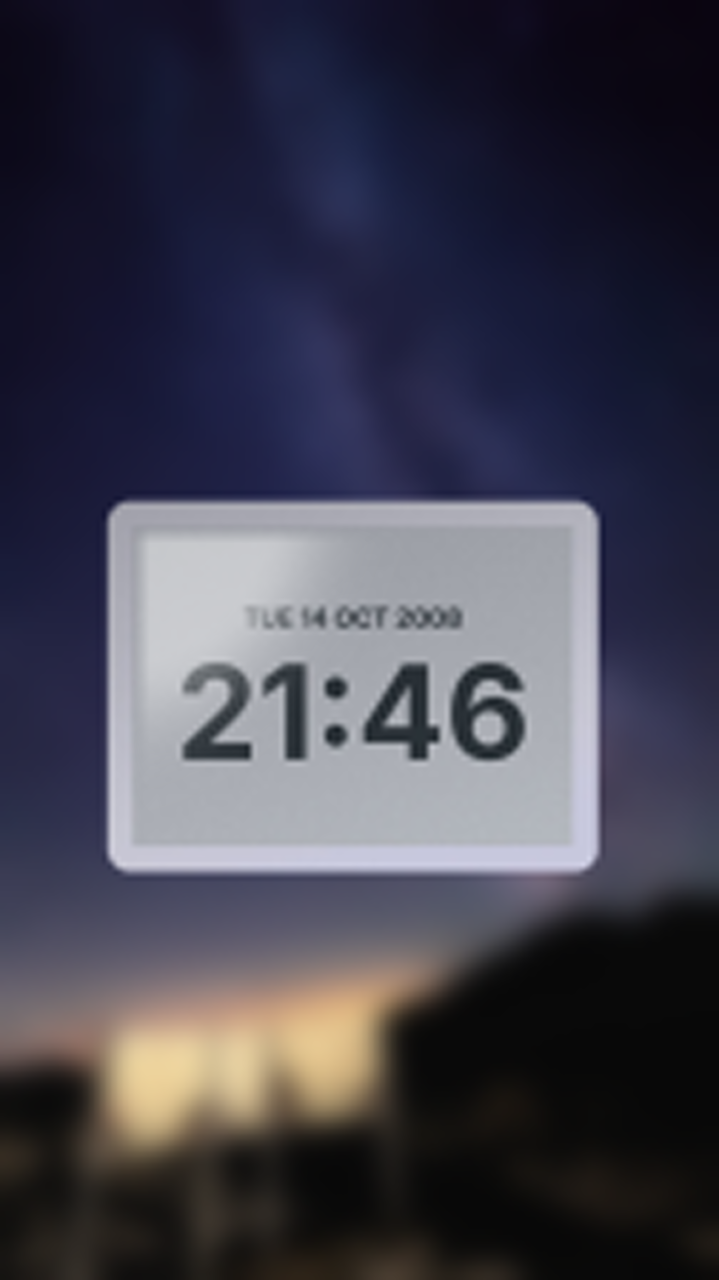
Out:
21.46
